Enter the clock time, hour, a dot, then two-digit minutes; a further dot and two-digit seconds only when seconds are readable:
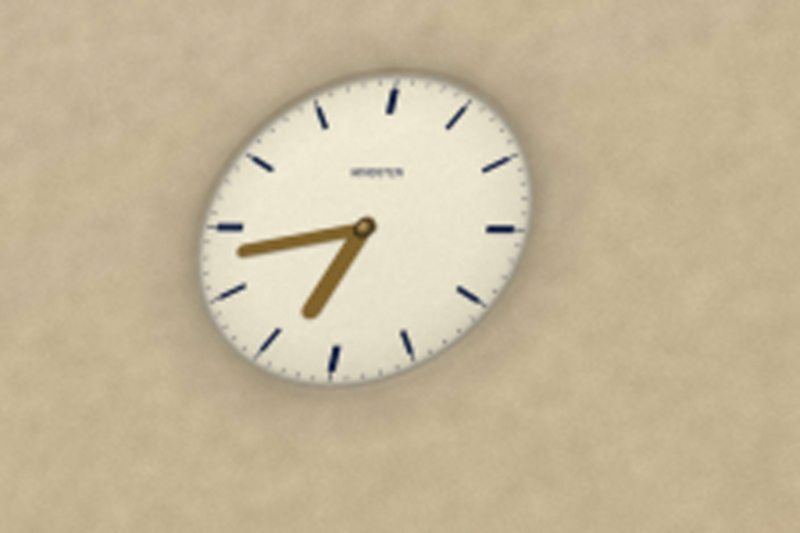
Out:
6.43
